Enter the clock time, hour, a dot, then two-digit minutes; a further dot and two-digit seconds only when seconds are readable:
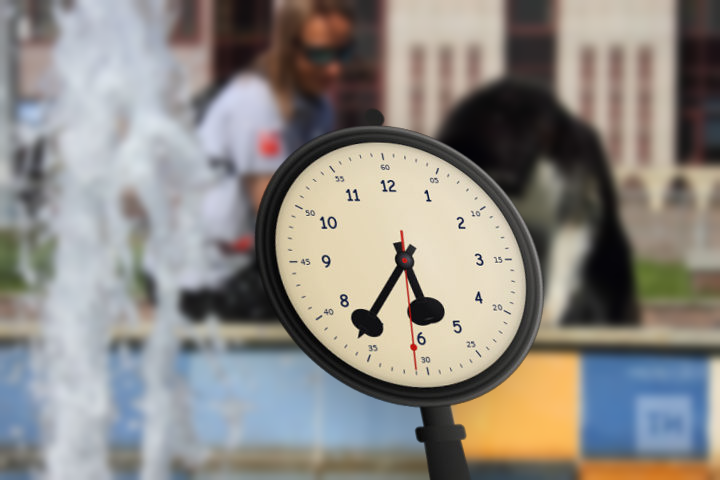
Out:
5.36.31
